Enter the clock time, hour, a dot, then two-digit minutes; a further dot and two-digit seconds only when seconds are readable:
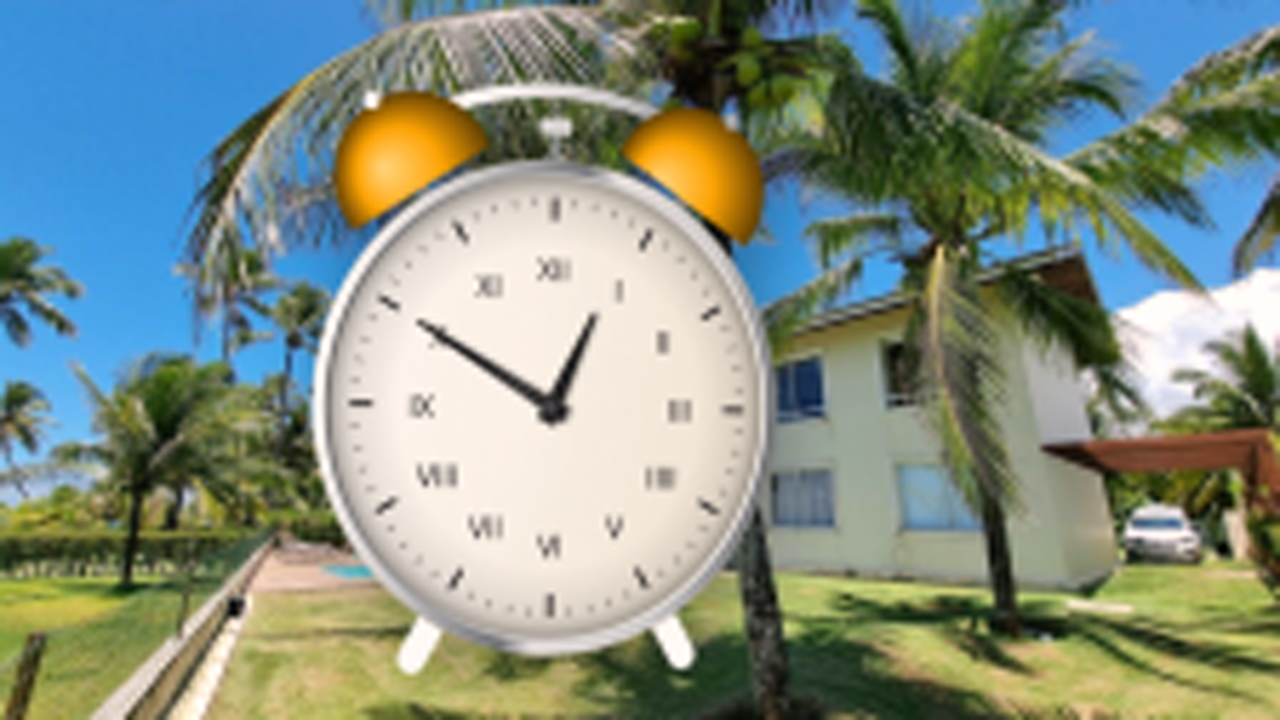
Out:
12.50
